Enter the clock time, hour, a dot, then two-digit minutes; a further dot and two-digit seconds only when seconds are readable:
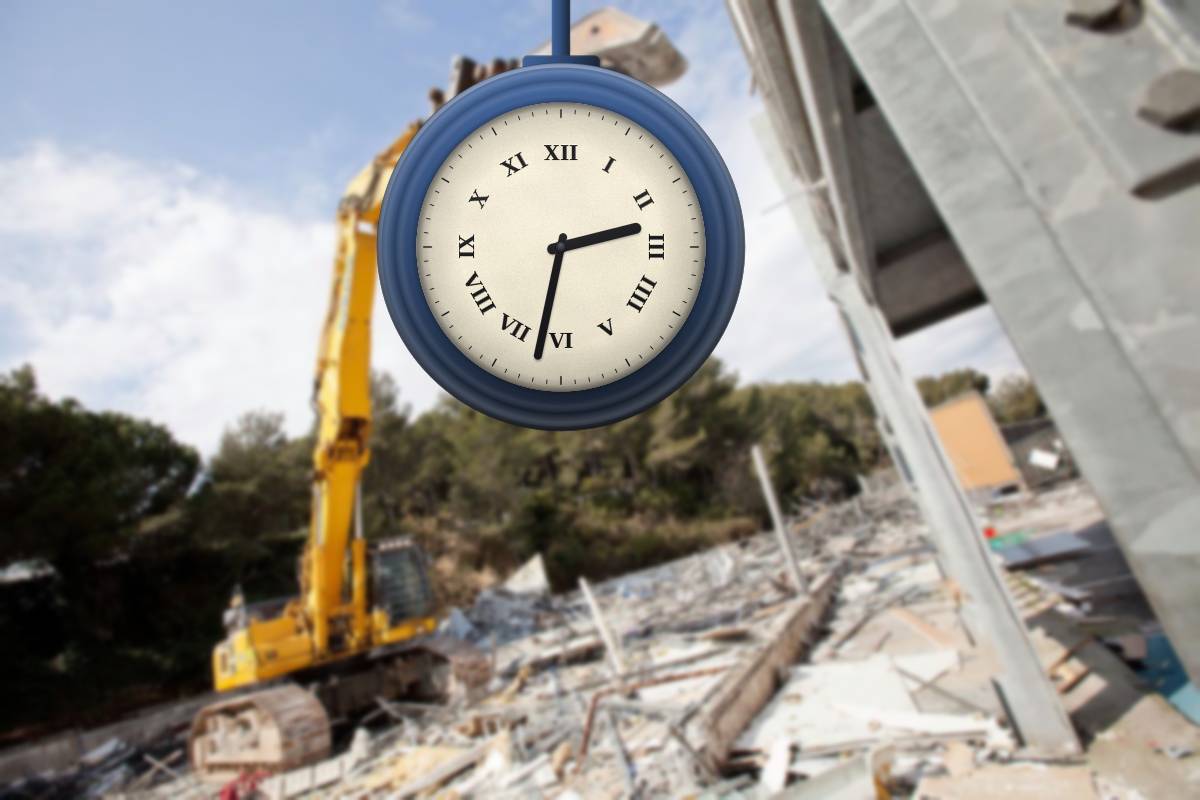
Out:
2.32
